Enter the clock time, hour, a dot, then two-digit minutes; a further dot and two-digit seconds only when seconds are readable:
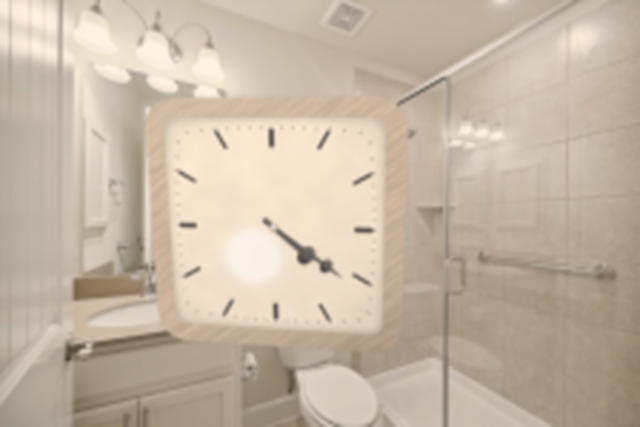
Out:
4.21
